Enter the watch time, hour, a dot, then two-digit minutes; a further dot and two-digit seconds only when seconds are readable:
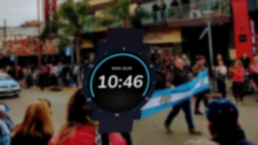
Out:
10.46
